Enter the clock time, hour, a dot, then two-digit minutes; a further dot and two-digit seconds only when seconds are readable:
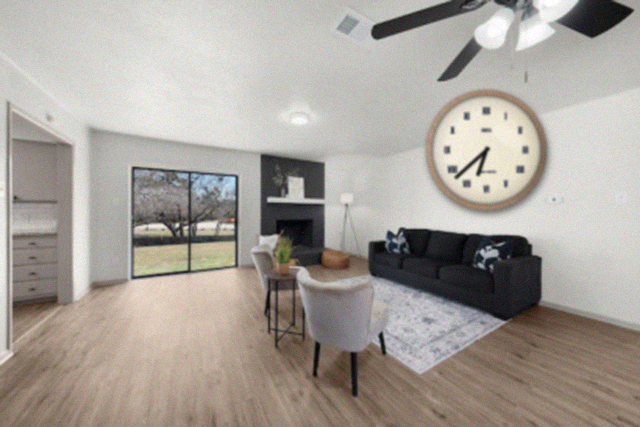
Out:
6.38
